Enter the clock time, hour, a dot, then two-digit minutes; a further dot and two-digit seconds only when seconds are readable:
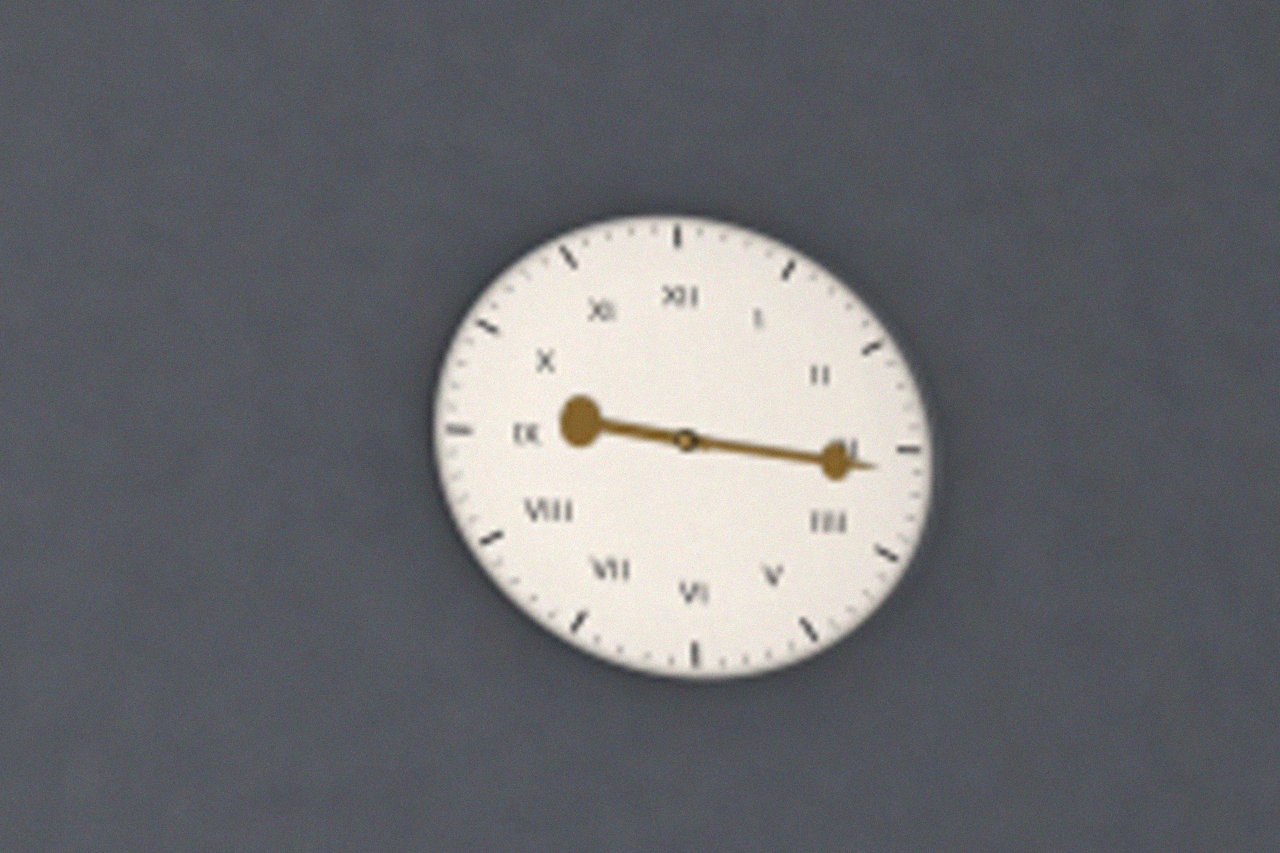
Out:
9.16
